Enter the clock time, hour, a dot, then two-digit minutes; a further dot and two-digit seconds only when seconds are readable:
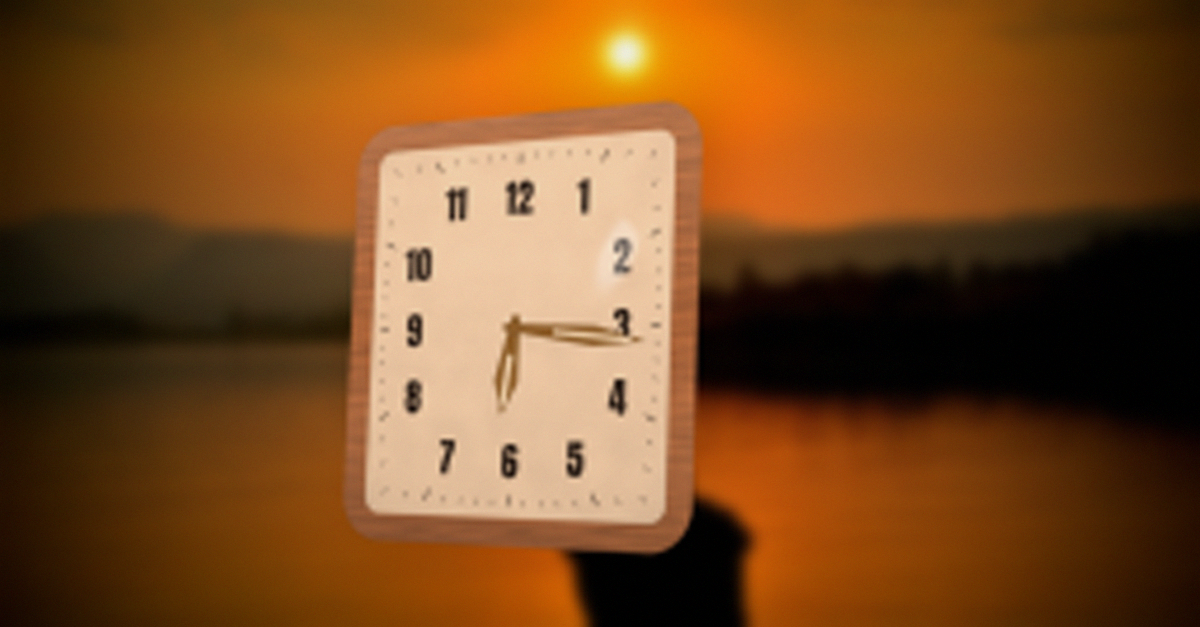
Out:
6.16
